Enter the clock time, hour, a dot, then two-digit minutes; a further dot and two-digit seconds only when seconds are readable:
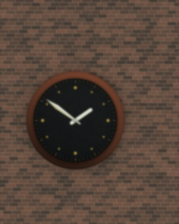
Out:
1.51
